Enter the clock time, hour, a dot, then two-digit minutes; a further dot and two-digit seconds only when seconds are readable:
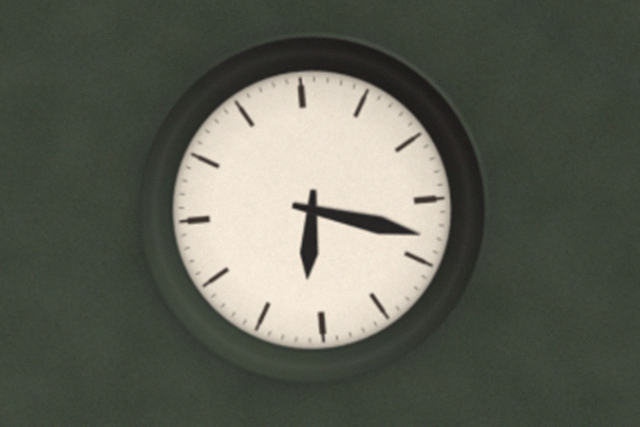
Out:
6.18
